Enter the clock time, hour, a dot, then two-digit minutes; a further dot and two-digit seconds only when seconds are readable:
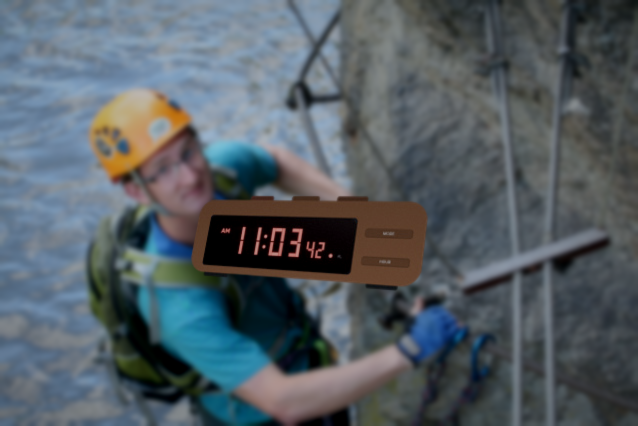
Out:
11.03.42
